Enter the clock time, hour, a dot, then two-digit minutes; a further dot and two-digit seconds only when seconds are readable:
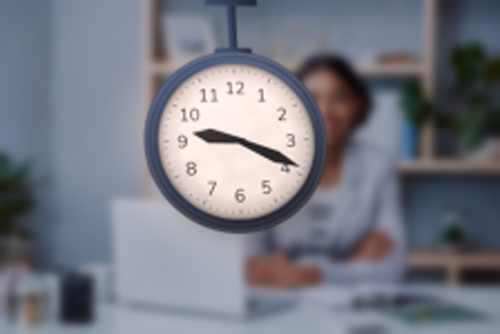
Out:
9.19
